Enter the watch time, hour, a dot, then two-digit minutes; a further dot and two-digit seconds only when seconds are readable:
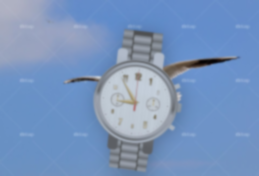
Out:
8.54
